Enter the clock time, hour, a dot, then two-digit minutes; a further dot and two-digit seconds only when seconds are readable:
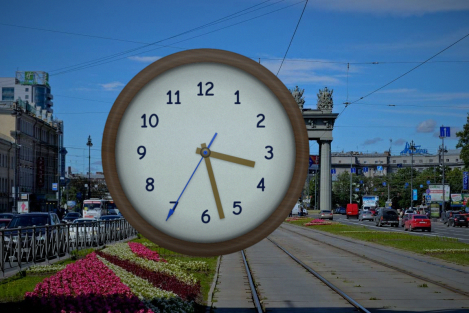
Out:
3.27.35
